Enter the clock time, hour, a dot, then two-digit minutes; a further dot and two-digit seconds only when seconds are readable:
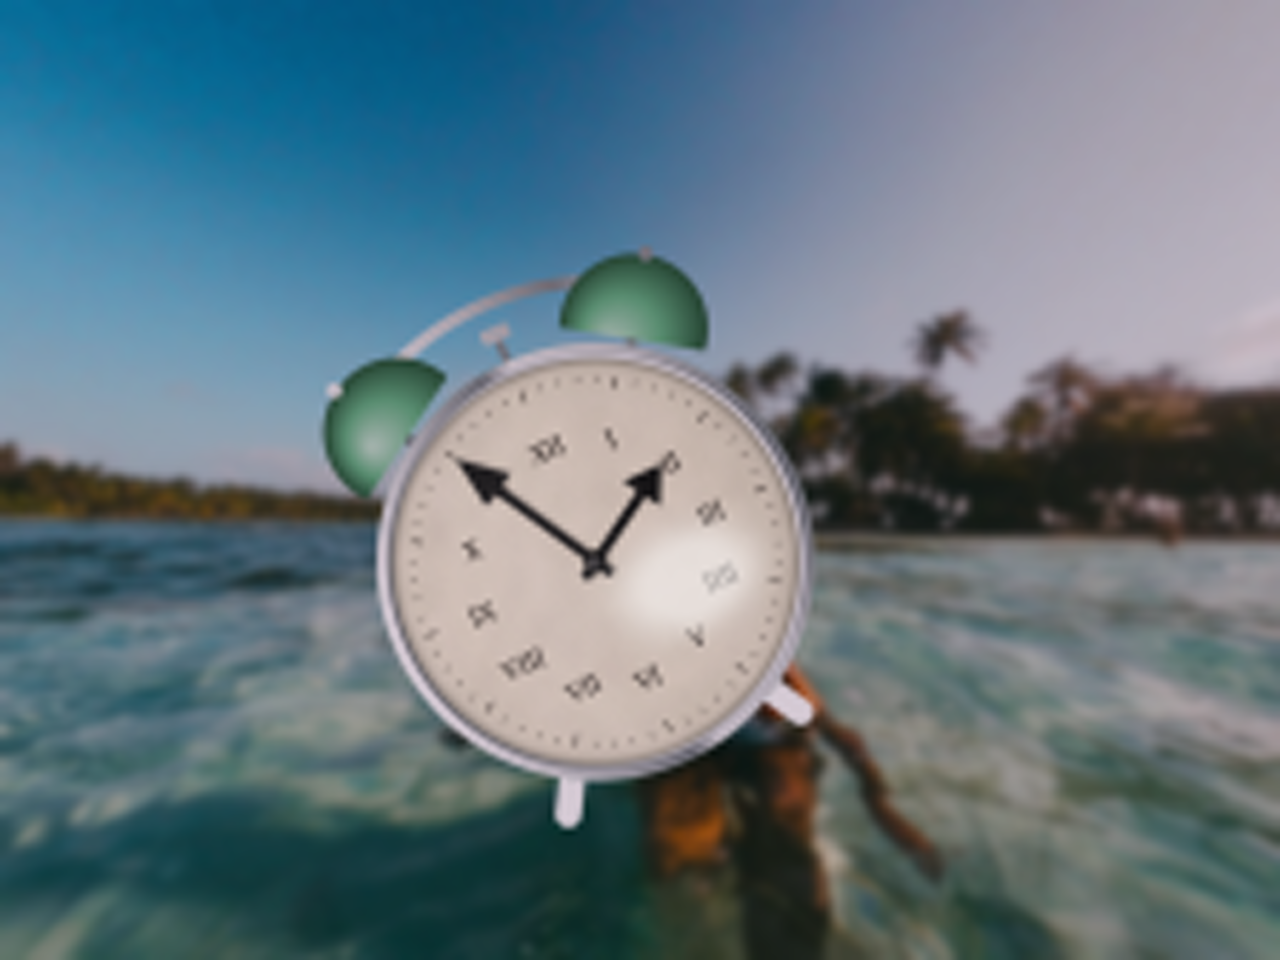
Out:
1.55
